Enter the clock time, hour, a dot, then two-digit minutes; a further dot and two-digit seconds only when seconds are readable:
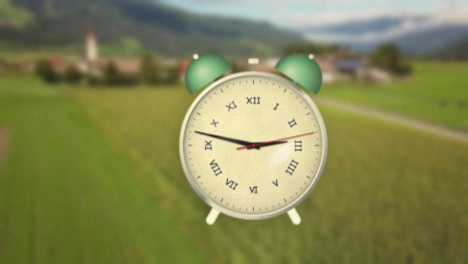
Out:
2.47.13
